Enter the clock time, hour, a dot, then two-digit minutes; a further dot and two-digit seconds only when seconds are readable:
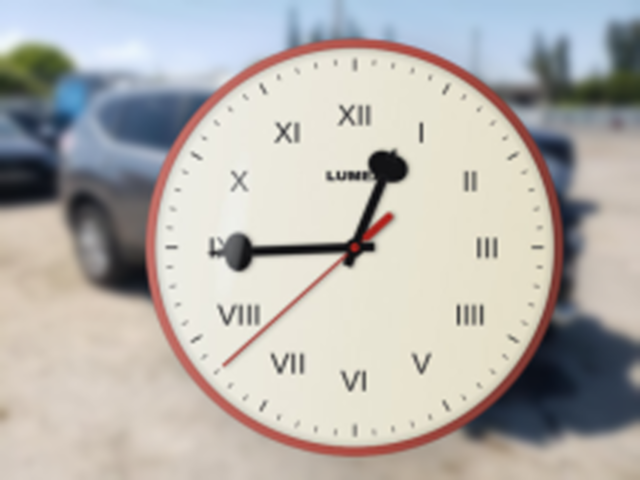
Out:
12.44.38
